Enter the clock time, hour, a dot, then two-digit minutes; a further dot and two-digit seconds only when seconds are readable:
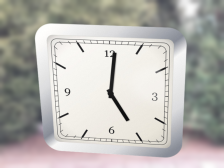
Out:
5.01
